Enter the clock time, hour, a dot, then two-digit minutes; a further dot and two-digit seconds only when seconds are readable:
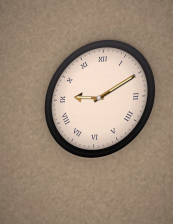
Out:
9.10
